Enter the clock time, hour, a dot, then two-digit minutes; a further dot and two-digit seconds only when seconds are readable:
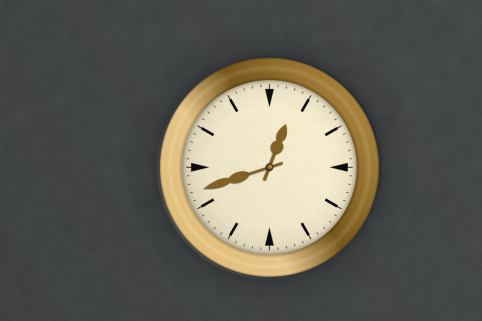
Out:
12.42
